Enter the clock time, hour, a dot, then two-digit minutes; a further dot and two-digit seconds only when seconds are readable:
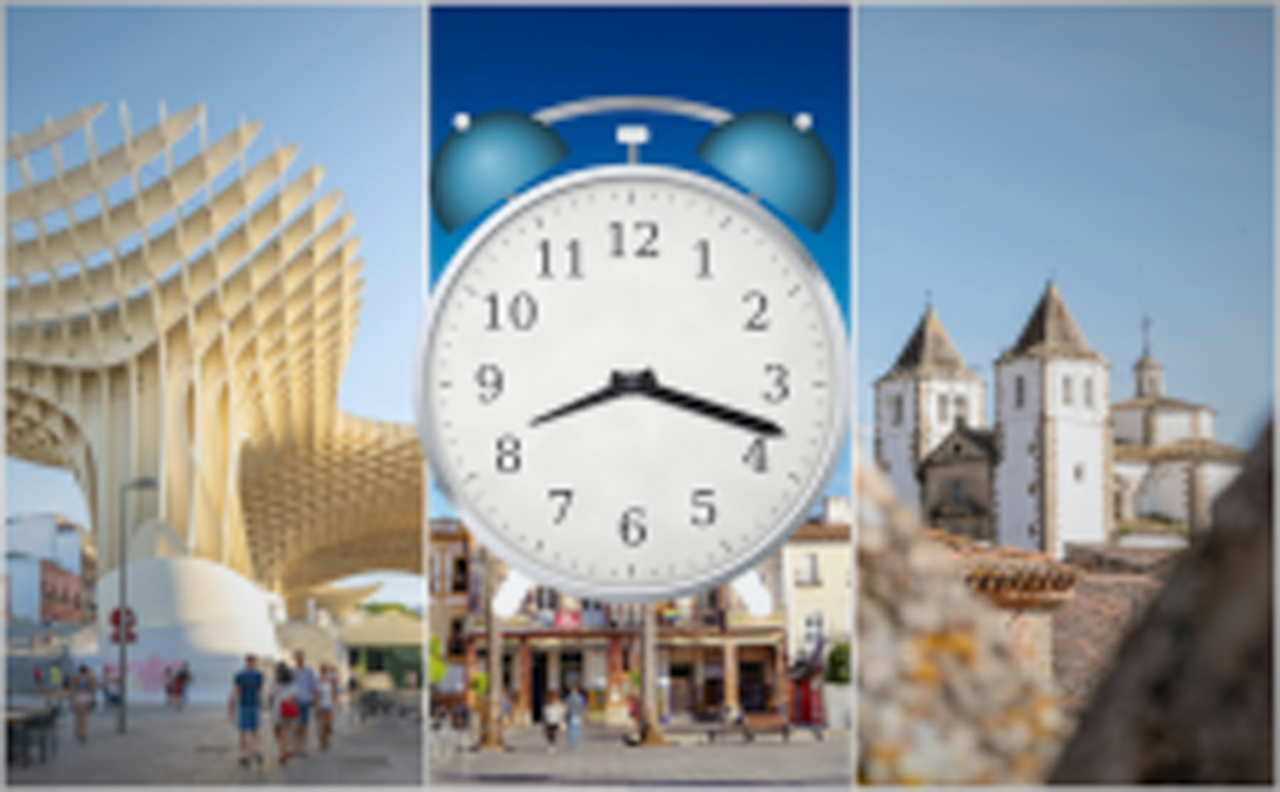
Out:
8.18
